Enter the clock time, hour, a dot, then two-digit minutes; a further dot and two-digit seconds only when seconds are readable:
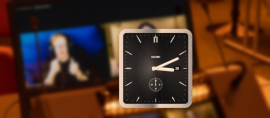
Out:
3.11
